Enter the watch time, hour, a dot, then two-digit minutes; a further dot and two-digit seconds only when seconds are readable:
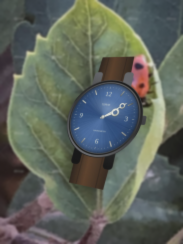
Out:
2.09
